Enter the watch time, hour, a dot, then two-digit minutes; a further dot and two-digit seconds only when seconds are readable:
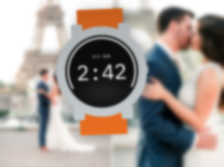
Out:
2.42
